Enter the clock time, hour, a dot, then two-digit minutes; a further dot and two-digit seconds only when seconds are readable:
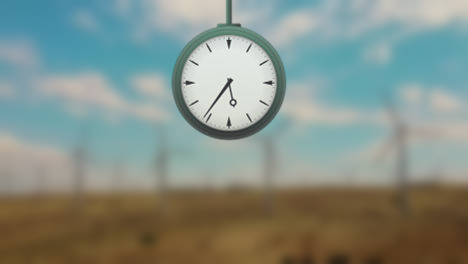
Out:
5.36
